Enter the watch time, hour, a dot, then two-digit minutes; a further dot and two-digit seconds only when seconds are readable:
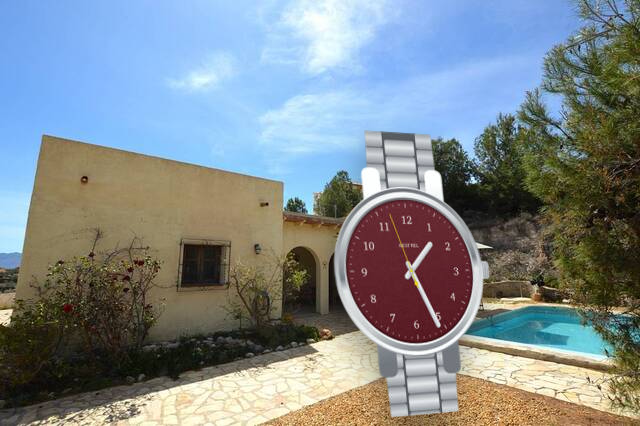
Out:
1.25.57
